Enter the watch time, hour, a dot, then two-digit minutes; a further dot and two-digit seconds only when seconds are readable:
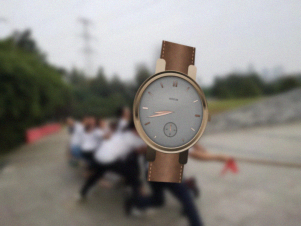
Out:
8.42
